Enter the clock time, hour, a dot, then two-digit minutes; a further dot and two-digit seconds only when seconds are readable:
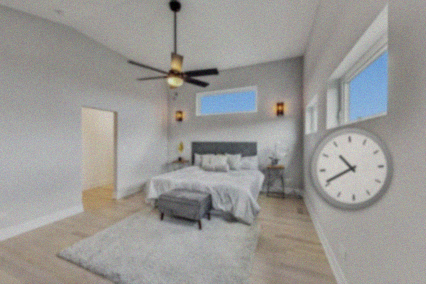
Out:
10.41
